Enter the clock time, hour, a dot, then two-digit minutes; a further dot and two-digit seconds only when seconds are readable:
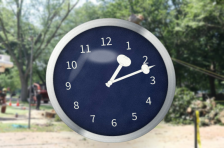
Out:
1.12
